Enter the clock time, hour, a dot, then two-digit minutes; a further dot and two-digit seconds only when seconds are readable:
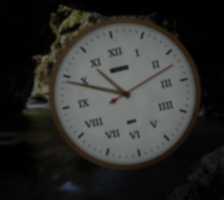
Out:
10.49.12
